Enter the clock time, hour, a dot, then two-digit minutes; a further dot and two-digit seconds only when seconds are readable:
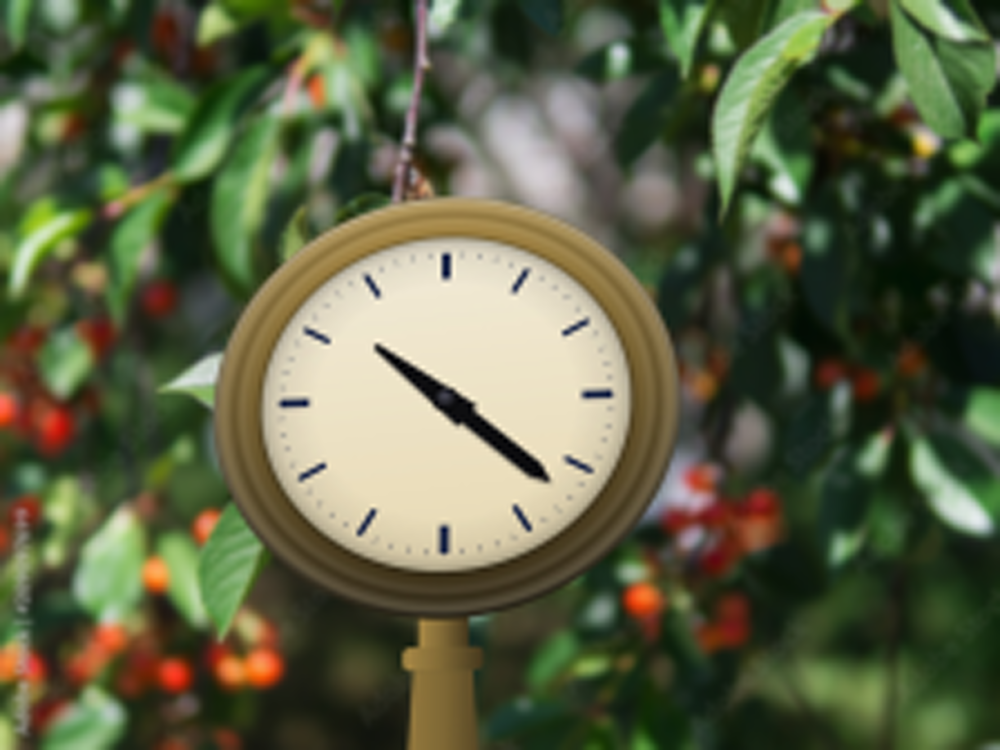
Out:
10.22
